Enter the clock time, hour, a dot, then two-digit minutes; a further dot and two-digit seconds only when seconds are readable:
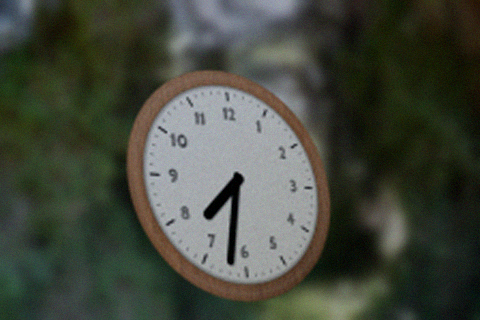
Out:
7.32
